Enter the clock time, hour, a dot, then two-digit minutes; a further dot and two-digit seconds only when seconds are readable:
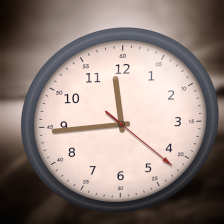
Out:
11.44.22
